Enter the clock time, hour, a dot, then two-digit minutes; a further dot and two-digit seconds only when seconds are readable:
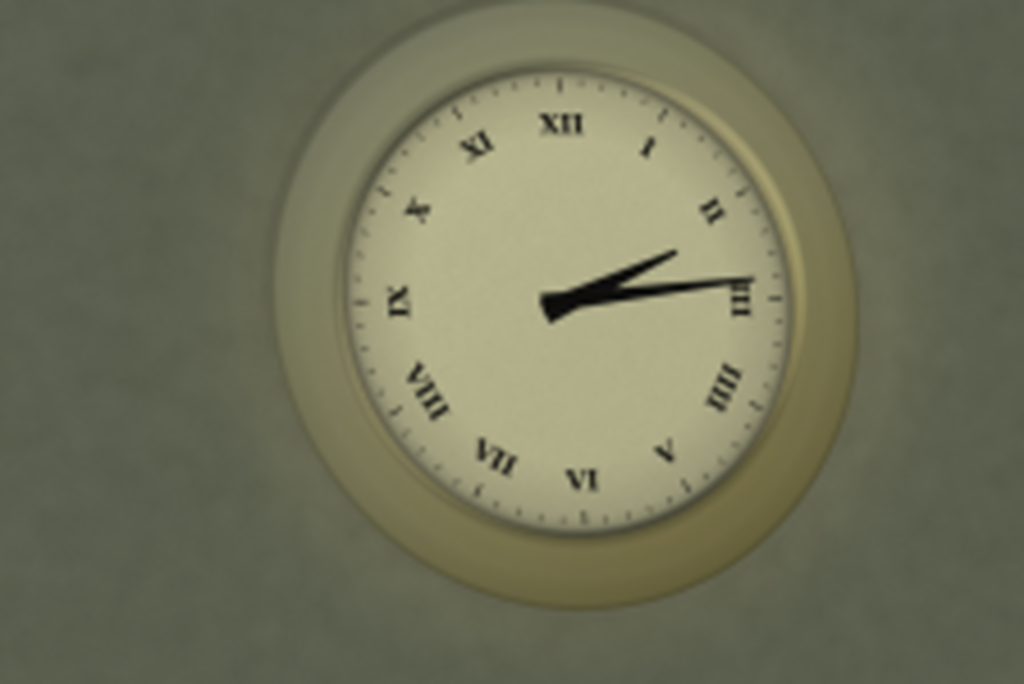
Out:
2.14
